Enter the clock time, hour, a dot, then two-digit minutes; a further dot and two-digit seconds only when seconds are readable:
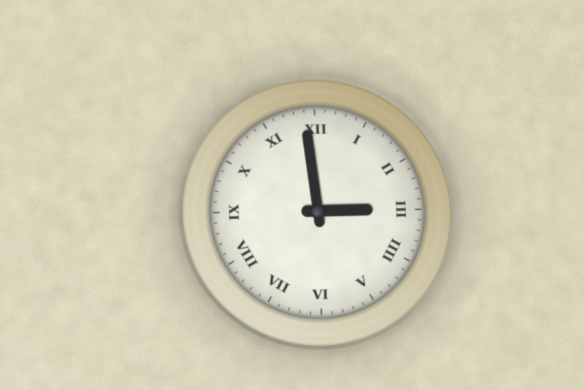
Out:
2.59
